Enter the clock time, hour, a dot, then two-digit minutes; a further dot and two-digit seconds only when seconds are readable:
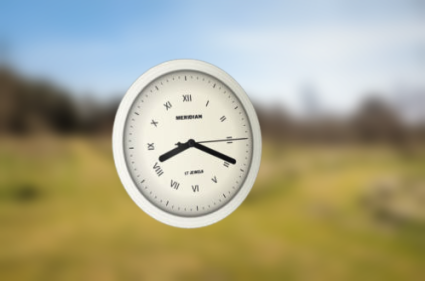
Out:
8.19.15
